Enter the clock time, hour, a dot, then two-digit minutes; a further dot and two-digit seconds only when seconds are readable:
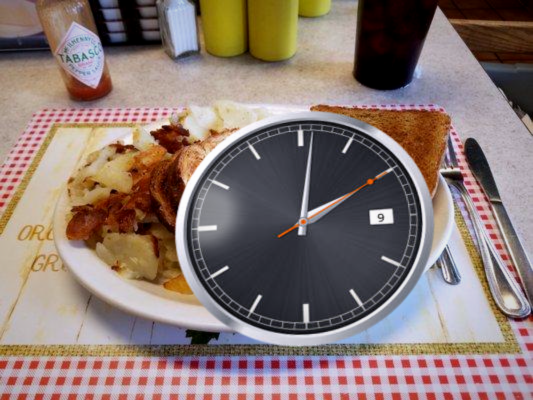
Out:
2.01.10
